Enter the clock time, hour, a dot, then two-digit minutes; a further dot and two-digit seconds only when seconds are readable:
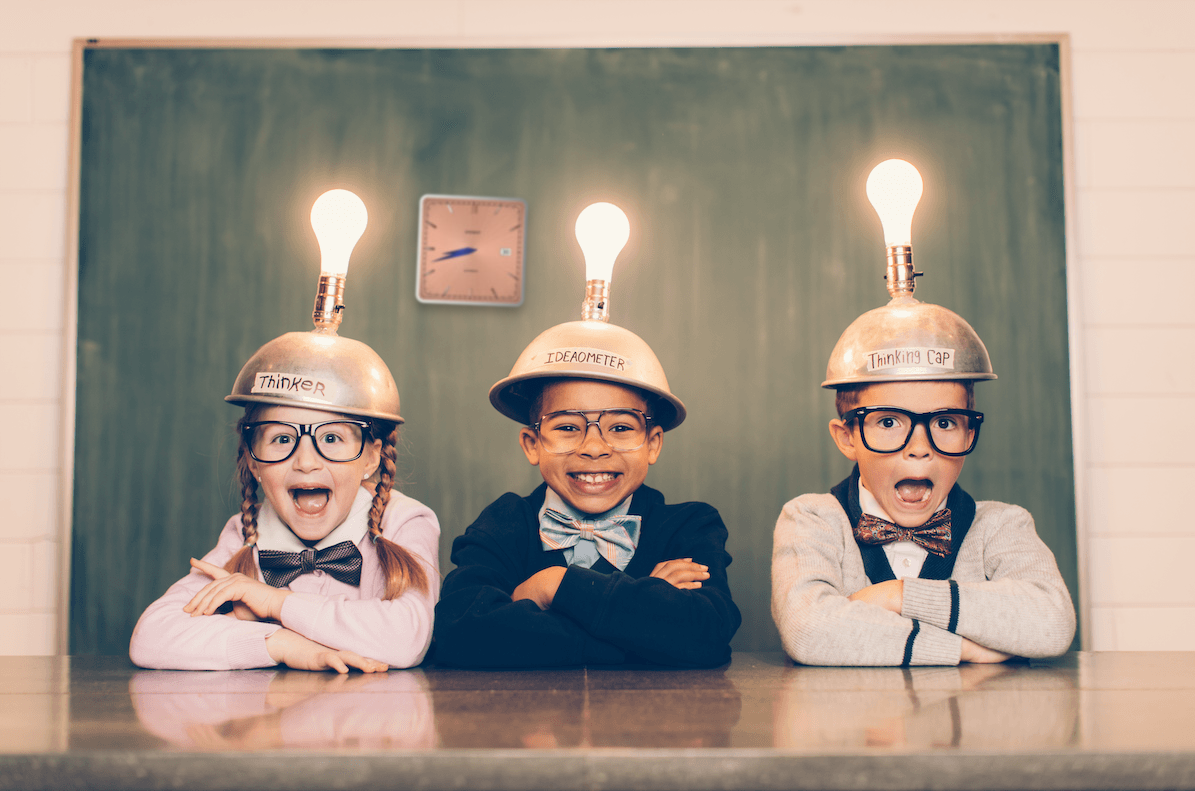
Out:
8.42
